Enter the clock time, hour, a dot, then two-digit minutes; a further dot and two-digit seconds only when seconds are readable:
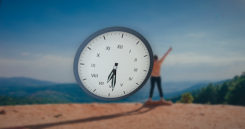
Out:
6.29
